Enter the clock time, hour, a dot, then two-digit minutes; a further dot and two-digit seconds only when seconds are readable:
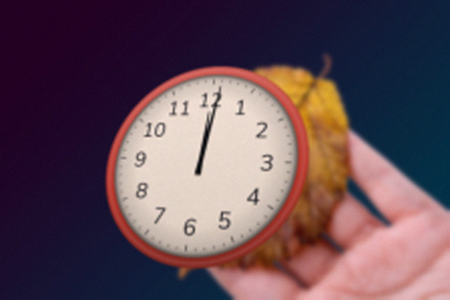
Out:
12.01
